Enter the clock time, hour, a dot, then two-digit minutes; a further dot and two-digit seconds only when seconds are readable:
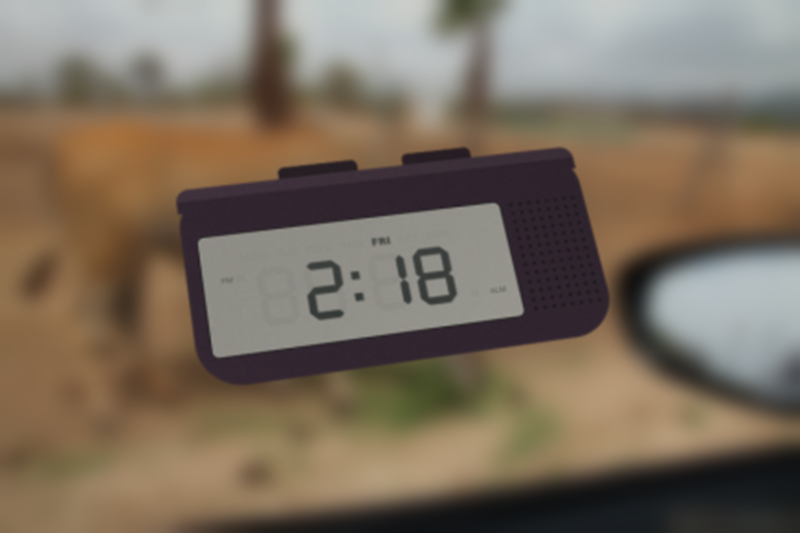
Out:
2.18
